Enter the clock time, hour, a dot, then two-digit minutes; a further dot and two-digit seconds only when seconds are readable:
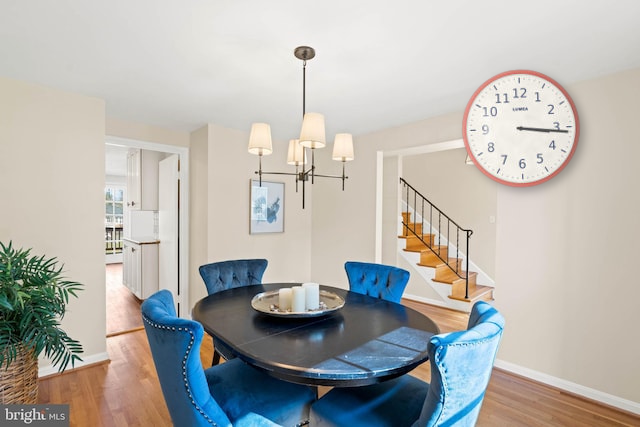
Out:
3.16
